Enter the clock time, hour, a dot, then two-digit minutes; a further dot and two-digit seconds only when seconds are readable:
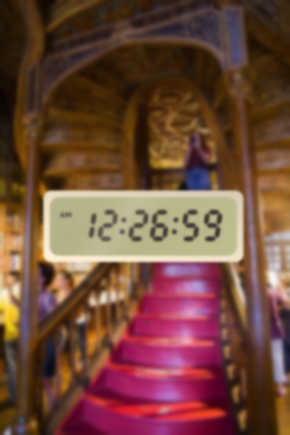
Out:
12.26.59
